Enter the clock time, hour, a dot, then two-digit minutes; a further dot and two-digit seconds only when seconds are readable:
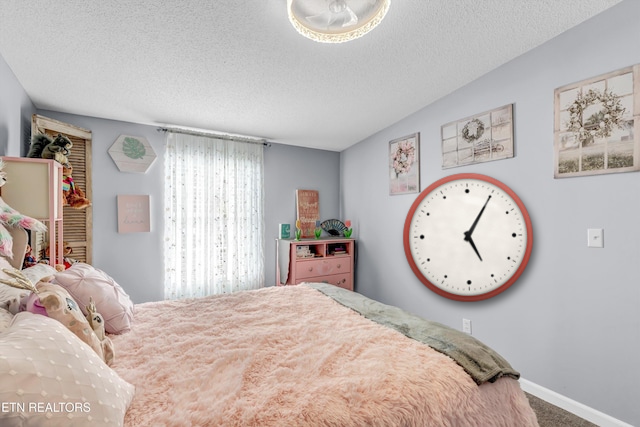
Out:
5.05
